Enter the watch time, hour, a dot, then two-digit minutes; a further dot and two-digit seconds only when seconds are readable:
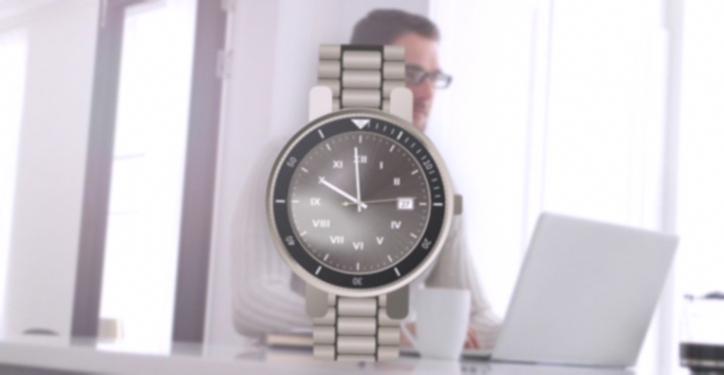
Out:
9.59.14
